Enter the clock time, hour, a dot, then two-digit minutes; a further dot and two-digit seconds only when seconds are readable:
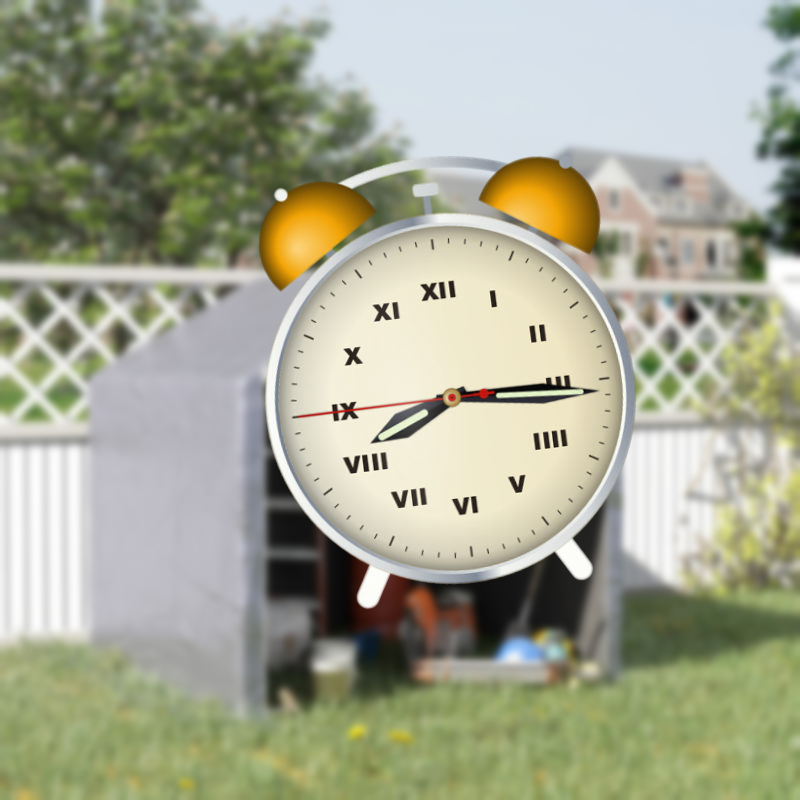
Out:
8.15.45
